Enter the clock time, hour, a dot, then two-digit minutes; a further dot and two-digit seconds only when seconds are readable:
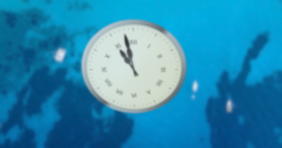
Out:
10.58
